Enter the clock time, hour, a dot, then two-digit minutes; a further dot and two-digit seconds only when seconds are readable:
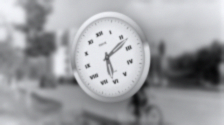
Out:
6.12
